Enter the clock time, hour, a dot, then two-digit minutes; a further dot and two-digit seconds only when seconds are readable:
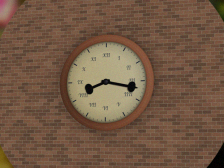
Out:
8.17
